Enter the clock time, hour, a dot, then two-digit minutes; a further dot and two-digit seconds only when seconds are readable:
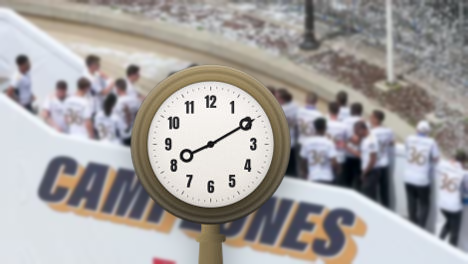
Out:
8.10
